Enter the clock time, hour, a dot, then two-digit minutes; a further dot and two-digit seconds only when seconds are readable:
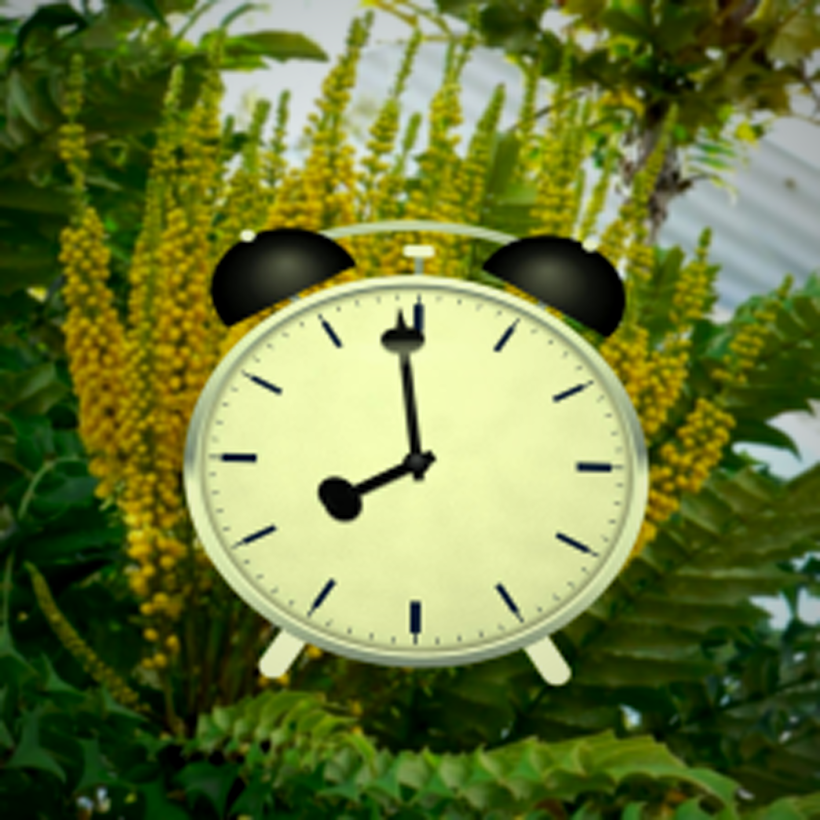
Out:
7.59
